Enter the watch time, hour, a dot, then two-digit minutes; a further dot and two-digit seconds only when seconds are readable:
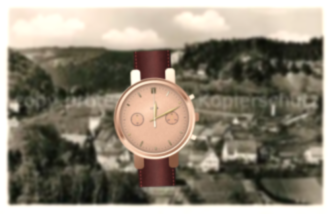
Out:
12.11
